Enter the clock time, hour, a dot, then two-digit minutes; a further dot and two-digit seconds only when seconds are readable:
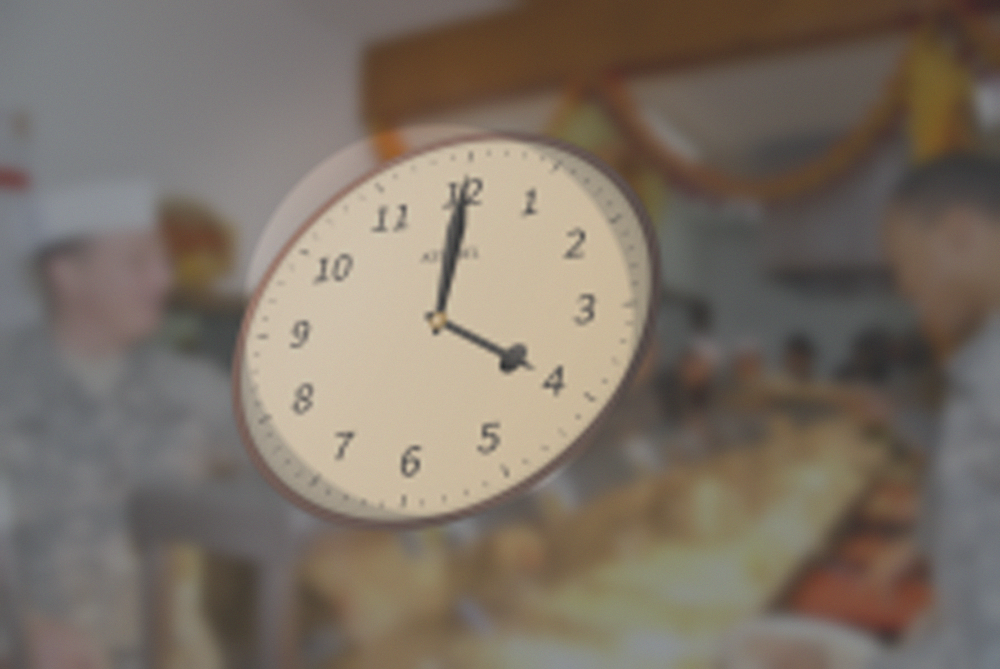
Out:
4.00
